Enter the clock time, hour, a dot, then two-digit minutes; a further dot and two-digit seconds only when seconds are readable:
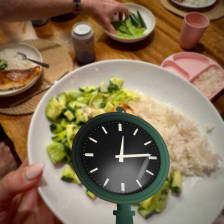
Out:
12.14
